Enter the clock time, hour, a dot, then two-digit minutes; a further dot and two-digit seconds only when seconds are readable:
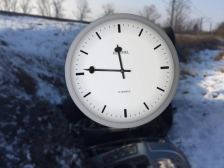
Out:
11.46
